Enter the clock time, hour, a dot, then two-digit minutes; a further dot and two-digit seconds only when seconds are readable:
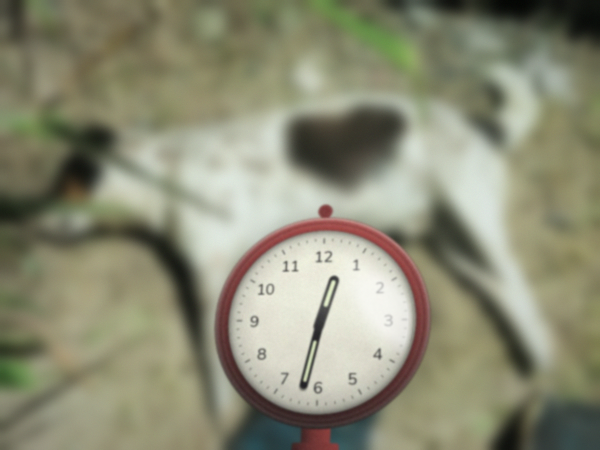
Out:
12.32
